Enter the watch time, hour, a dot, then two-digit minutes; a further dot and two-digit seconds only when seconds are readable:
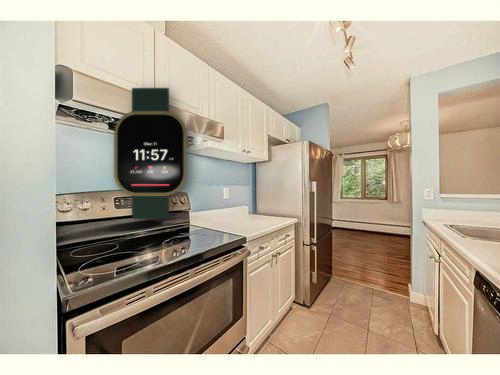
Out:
11.57
